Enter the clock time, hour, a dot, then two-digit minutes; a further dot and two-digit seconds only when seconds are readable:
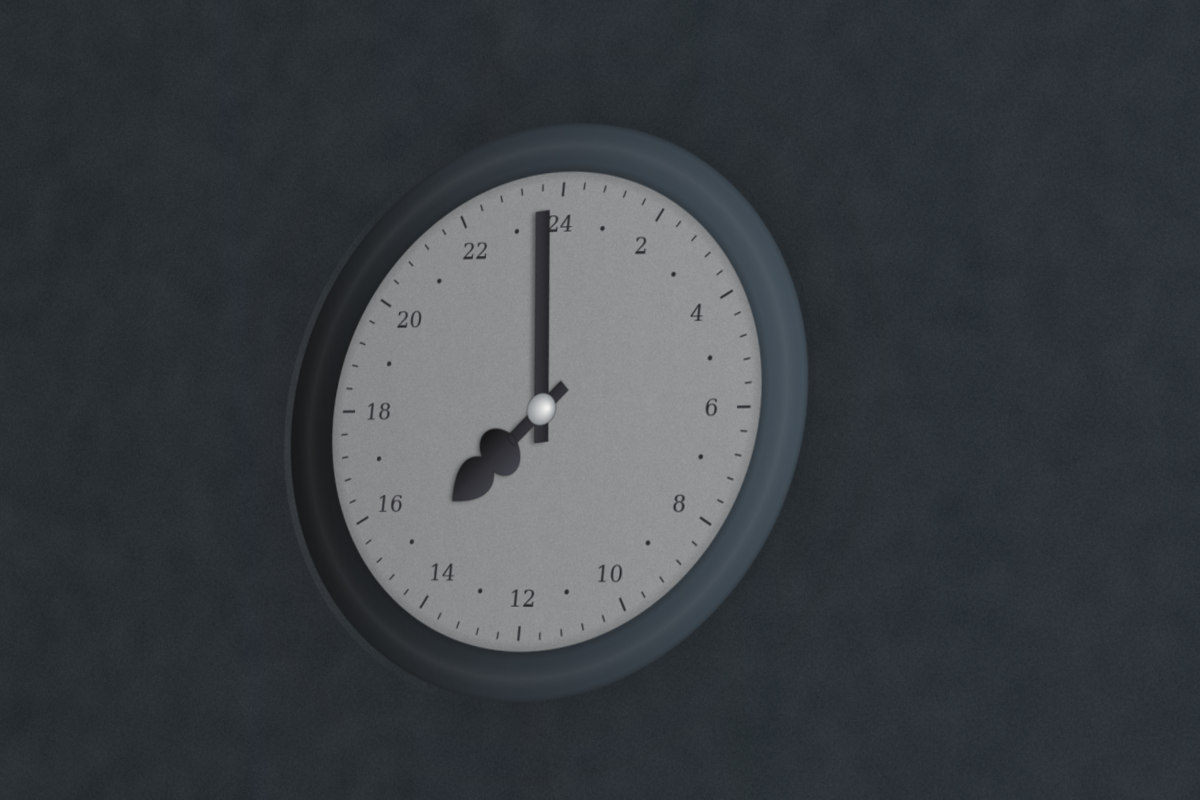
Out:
14.59
